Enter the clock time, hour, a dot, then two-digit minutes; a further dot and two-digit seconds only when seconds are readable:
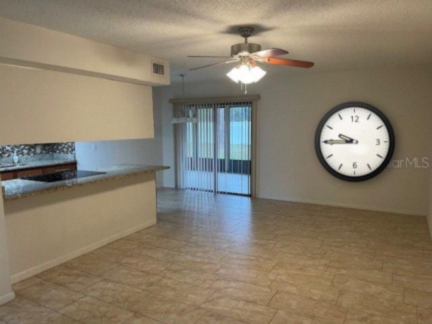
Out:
9.45
